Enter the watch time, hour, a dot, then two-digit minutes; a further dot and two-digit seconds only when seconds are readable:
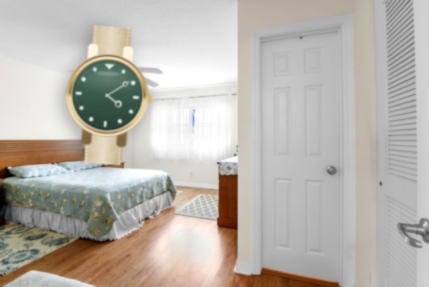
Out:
4.09
